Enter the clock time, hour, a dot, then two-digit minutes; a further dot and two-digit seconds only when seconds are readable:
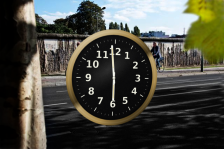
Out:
5.59
